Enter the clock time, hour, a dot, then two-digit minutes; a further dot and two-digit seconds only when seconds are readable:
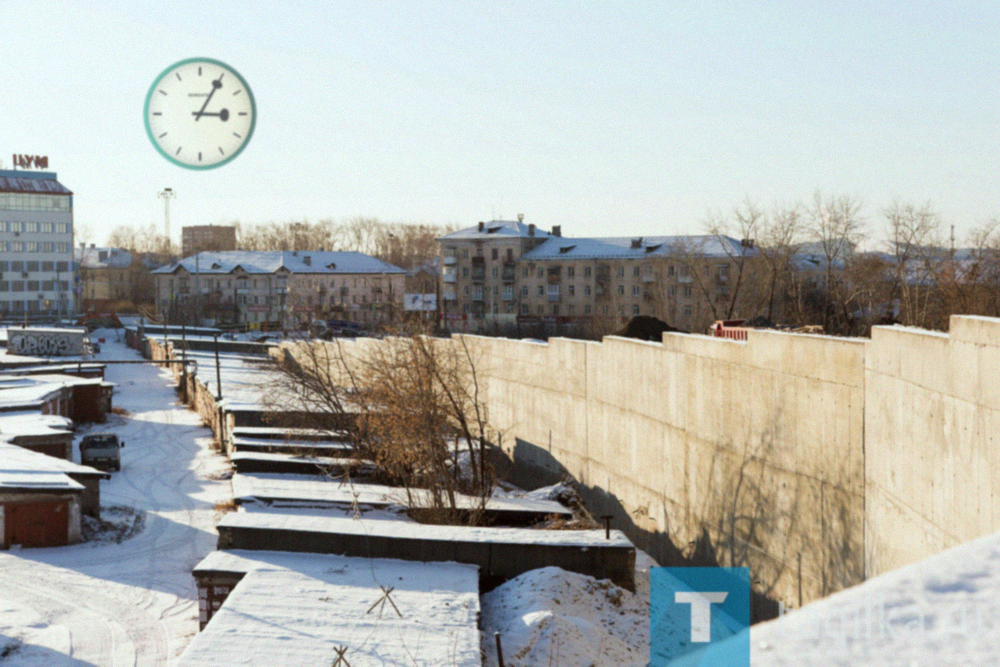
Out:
3.05
